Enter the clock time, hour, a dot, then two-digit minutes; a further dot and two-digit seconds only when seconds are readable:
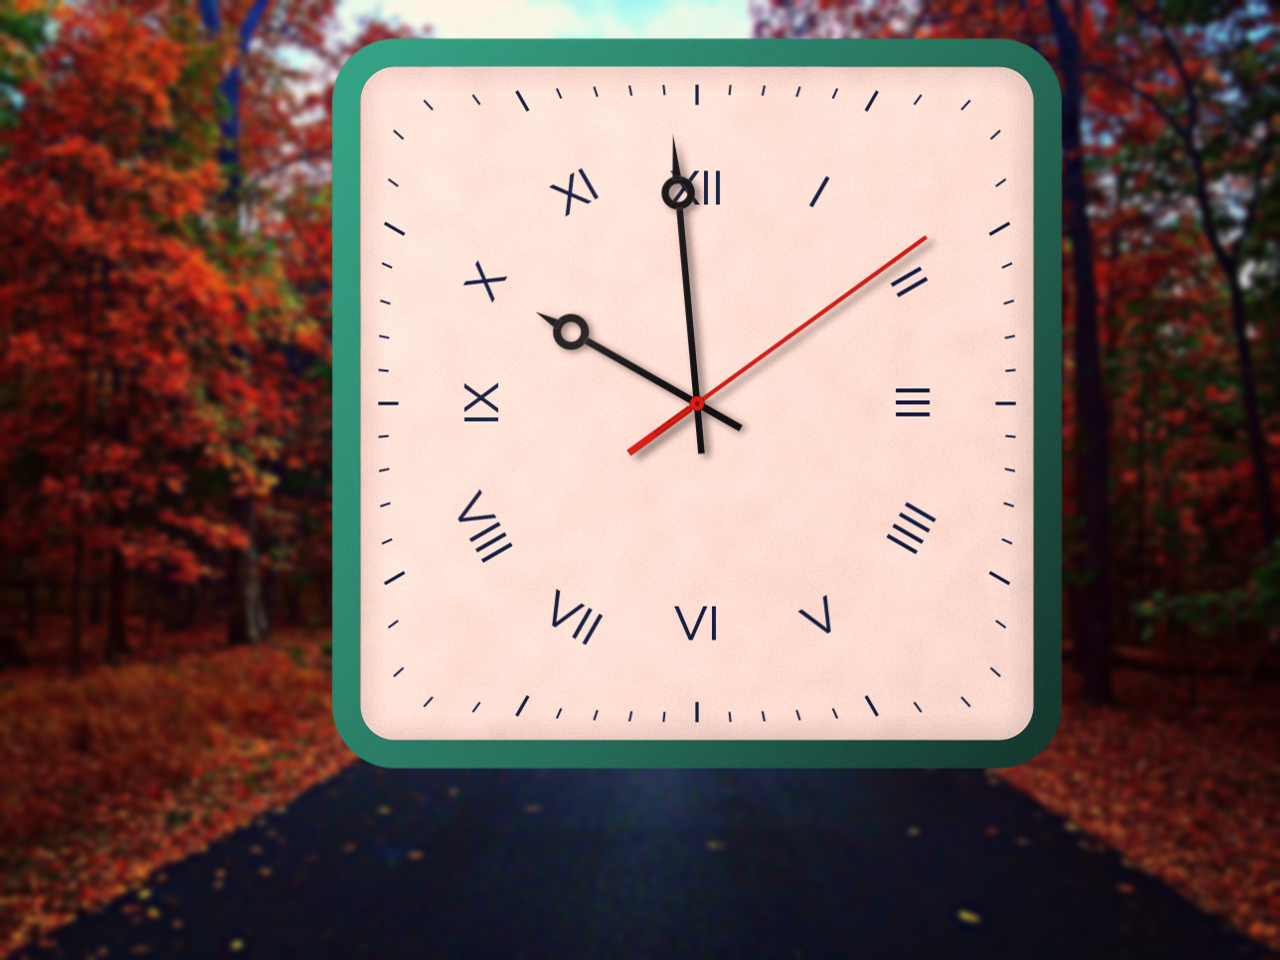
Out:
9.59.09
